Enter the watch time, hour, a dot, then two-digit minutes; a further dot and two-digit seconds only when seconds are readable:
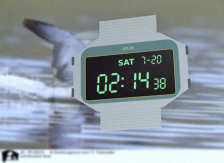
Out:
2.14.38
